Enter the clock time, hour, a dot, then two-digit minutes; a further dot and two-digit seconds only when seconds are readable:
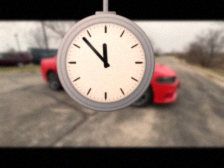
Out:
11.53
